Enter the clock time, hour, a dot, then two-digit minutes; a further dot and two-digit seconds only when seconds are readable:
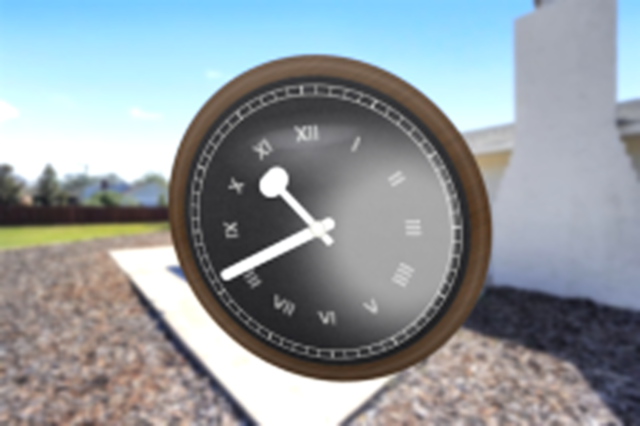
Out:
10.41
